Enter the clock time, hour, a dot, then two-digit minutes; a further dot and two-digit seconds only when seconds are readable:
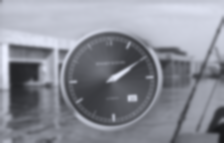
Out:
2.10
